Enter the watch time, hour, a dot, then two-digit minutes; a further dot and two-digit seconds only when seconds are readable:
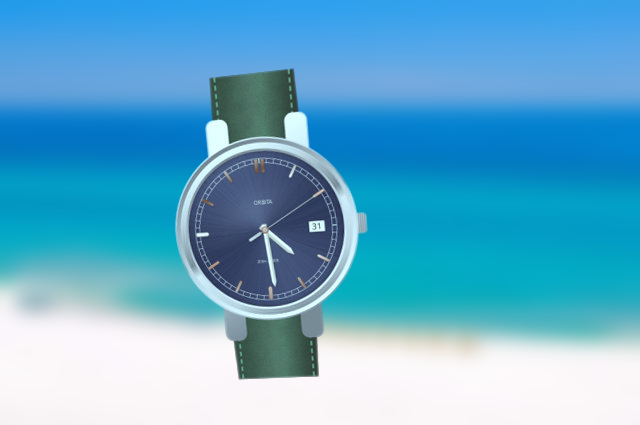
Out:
4.29.10
